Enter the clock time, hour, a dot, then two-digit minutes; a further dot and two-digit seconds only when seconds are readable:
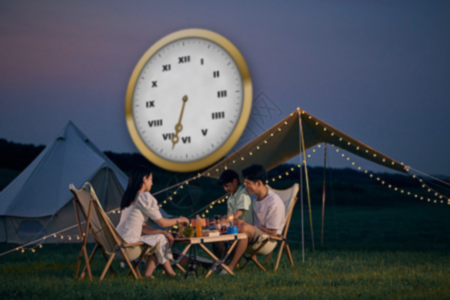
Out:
6.33
